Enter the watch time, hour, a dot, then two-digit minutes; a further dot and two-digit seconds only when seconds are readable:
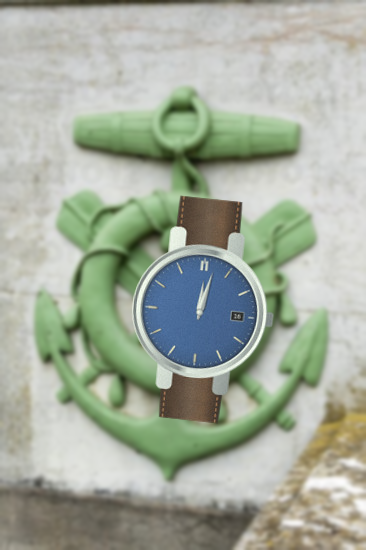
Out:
12.02
